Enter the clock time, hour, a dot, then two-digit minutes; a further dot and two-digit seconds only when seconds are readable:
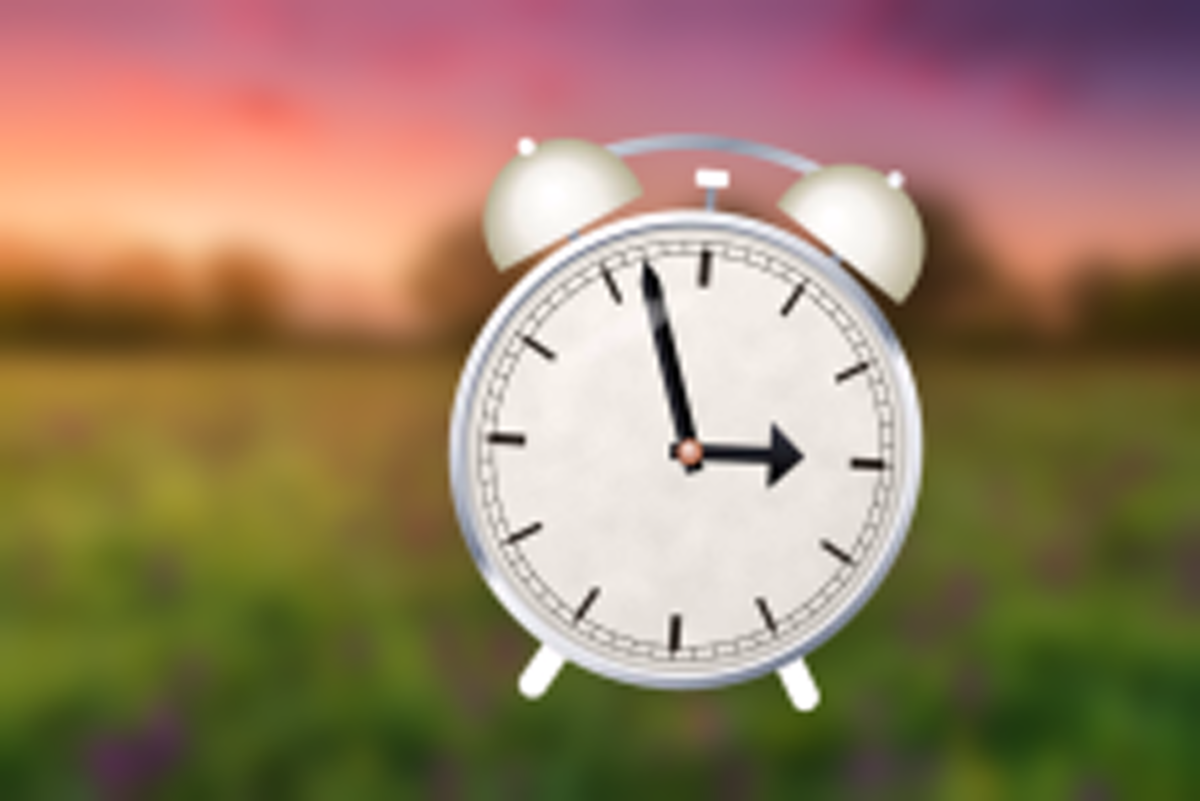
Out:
2.57
